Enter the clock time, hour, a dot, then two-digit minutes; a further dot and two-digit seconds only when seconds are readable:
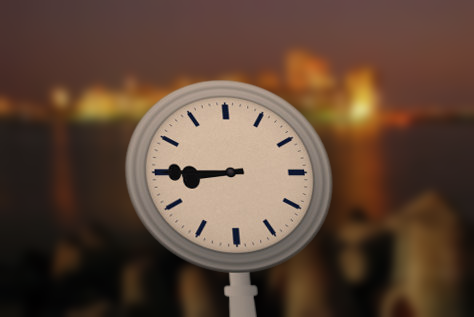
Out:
8.45
